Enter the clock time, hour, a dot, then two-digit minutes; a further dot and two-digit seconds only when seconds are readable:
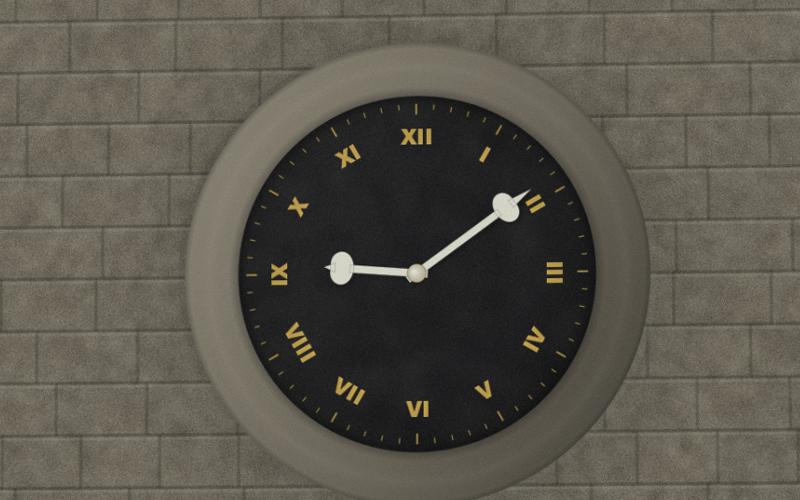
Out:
9.09
